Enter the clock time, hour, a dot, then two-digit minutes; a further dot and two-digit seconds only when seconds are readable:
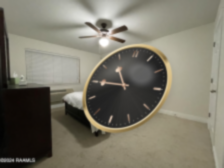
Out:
10.45
